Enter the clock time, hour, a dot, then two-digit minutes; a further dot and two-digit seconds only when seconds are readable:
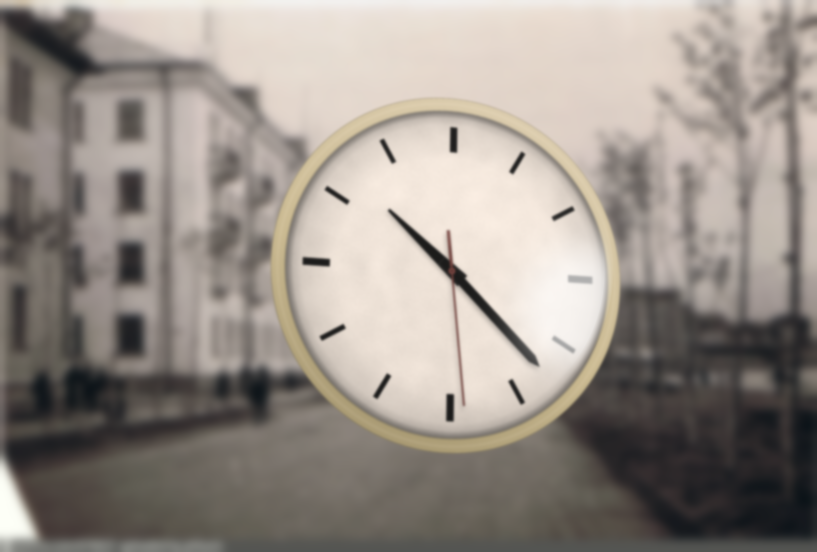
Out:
10.22.29
